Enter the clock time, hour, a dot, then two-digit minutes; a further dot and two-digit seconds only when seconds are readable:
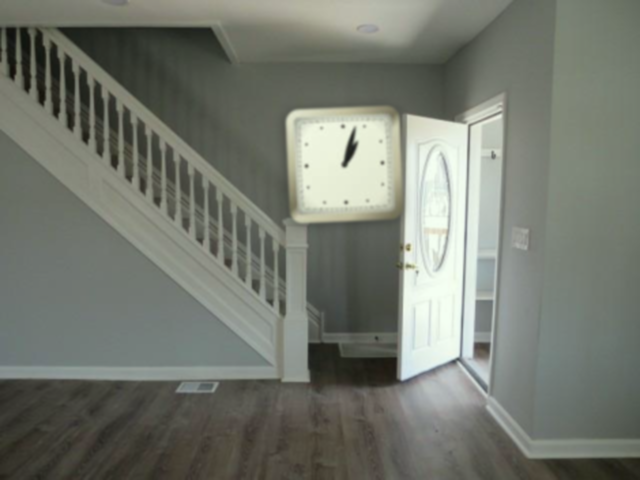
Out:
1.03
